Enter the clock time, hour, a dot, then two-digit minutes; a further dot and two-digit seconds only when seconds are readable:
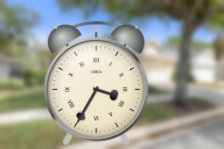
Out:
3.35
